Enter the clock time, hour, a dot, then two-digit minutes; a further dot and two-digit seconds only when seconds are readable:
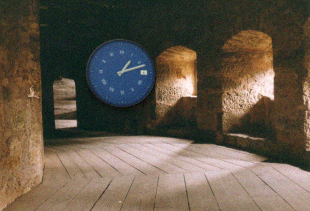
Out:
1.12
